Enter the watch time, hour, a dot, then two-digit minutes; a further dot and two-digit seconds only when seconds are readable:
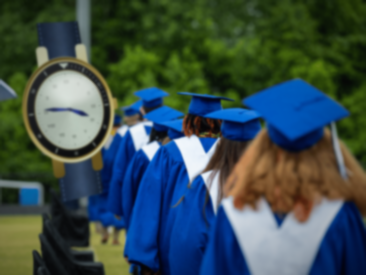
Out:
3.46
